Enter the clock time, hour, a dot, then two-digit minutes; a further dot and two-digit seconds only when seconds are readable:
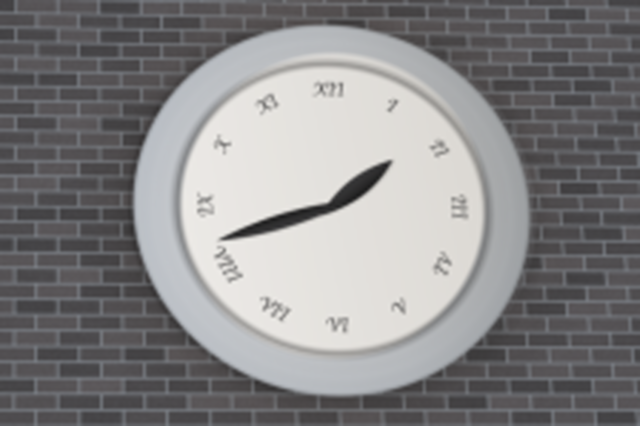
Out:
1.42
